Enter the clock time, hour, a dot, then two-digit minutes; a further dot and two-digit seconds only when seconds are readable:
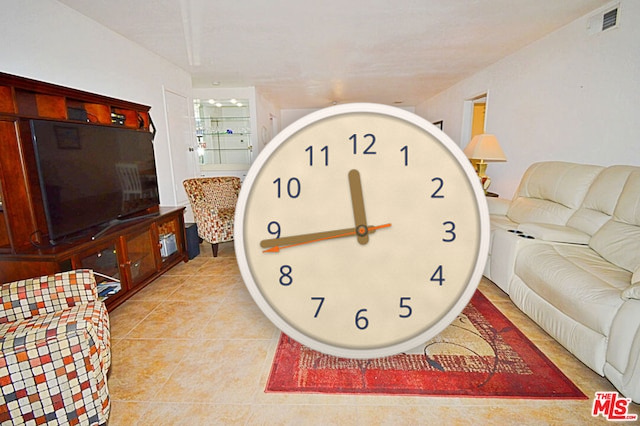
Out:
11.43.43
